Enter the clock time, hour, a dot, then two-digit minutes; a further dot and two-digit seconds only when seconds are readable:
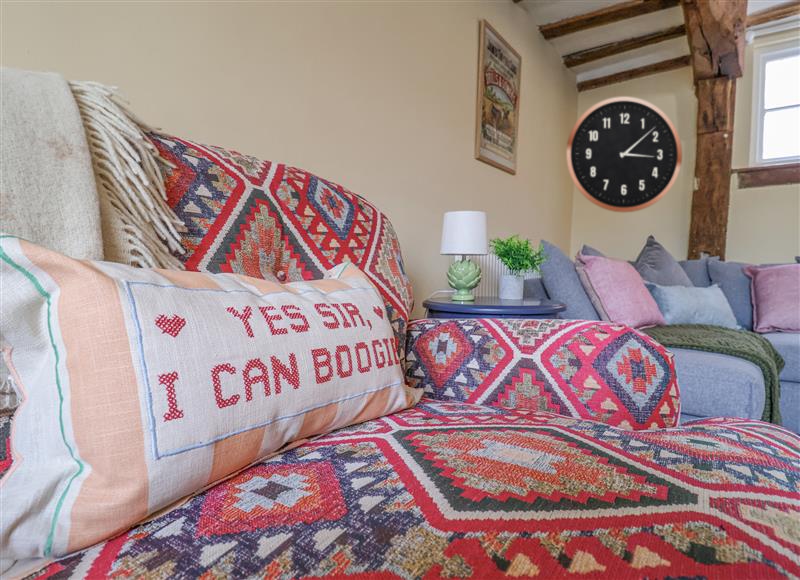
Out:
3.08
